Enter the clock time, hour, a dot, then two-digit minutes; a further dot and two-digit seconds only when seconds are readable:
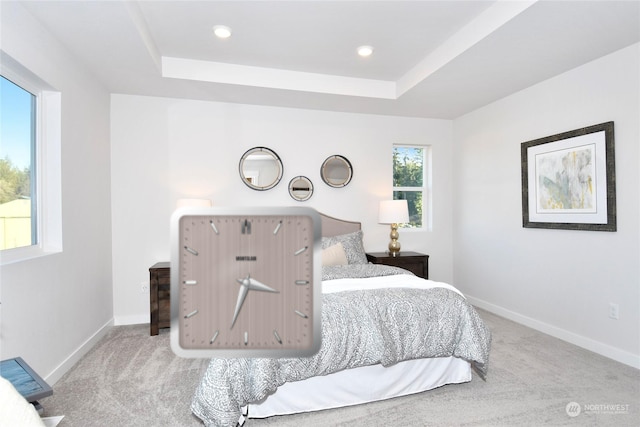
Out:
3.33
